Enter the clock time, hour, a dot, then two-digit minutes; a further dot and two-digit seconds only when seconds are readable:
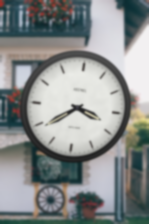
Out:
3.39
